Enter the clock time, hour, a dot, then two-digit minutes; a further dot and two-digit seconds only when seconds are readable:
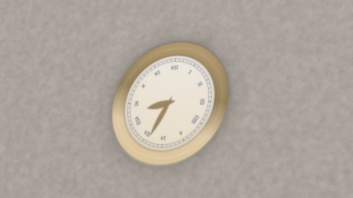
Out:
8.34
